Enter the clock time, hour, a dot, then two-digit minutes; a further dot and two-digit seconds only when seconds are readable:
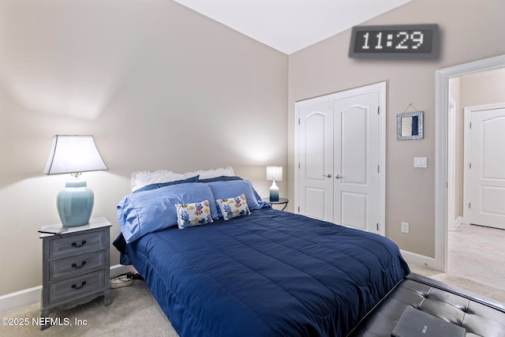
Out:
11.29
